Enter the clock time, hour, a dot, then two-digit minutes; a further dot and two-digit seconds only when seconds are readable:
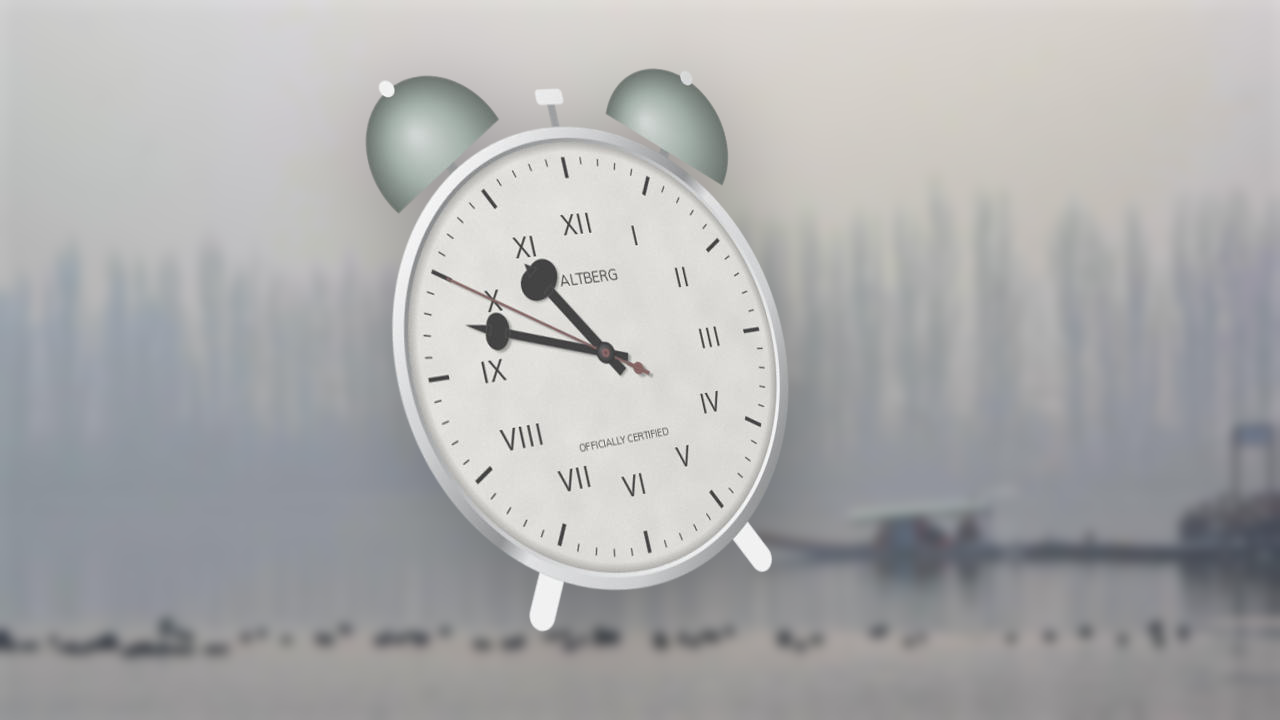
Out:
10.47.50
